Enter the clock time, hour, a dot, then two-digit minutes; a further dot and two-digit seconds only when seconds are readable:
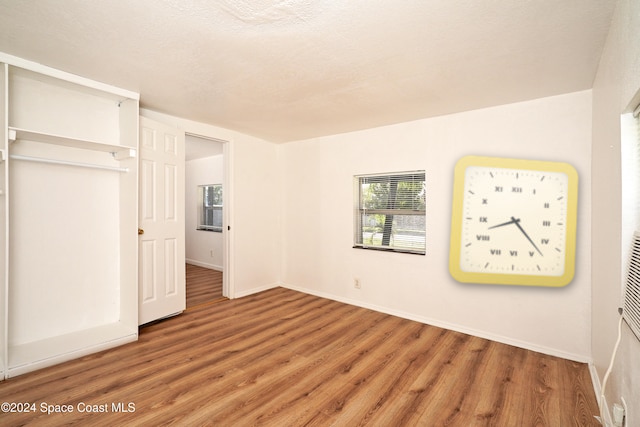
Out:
8.23
